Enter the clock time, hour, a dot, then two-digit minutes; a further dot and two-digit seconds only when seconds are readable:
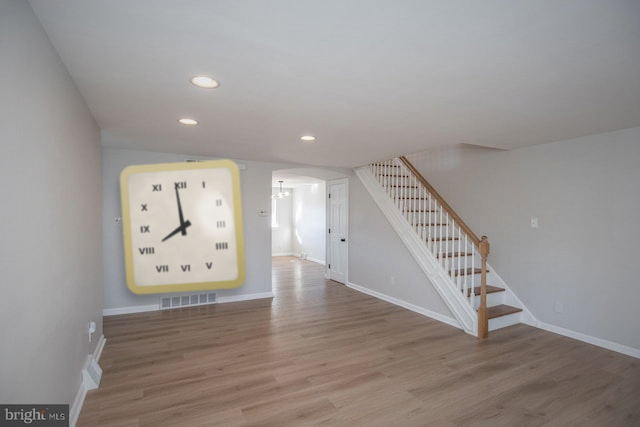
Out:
7.59
